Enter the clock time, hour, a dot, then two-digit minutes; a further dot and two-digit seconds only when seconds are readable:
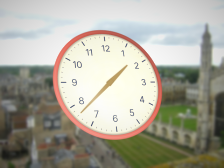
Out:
1.38
